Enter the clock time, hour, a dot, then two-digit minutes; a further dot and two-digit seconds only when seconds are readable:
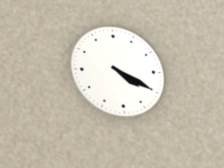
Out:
4.20
